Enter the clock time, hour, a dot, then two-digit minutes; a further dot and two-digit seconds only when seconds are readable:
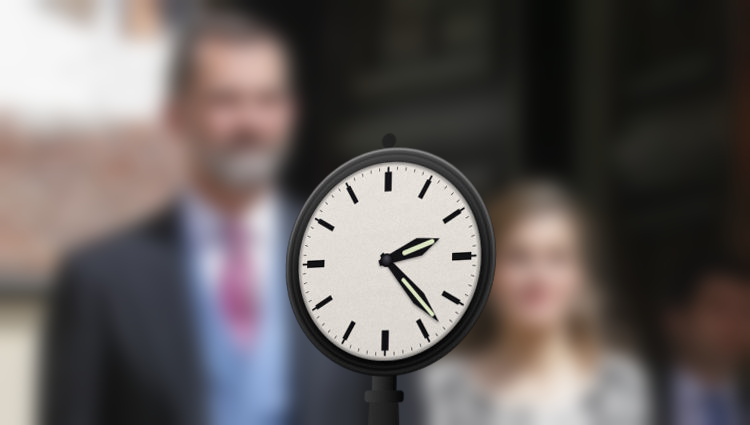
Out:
2.23
